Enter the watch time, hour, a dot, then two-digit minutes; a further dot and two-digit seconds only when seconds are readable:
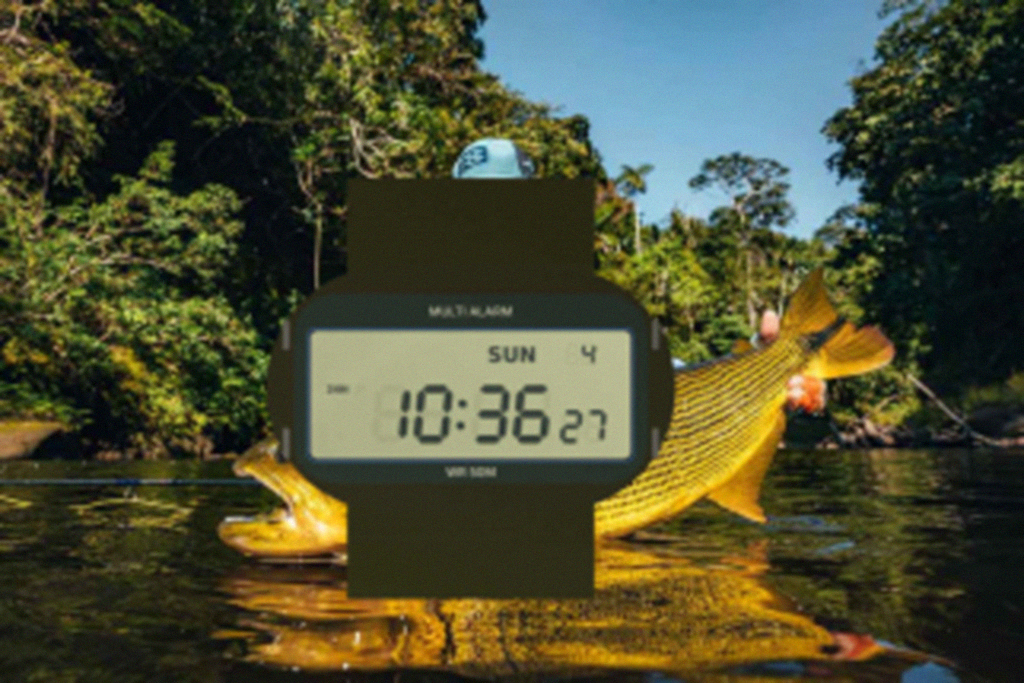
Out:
10.36.27
